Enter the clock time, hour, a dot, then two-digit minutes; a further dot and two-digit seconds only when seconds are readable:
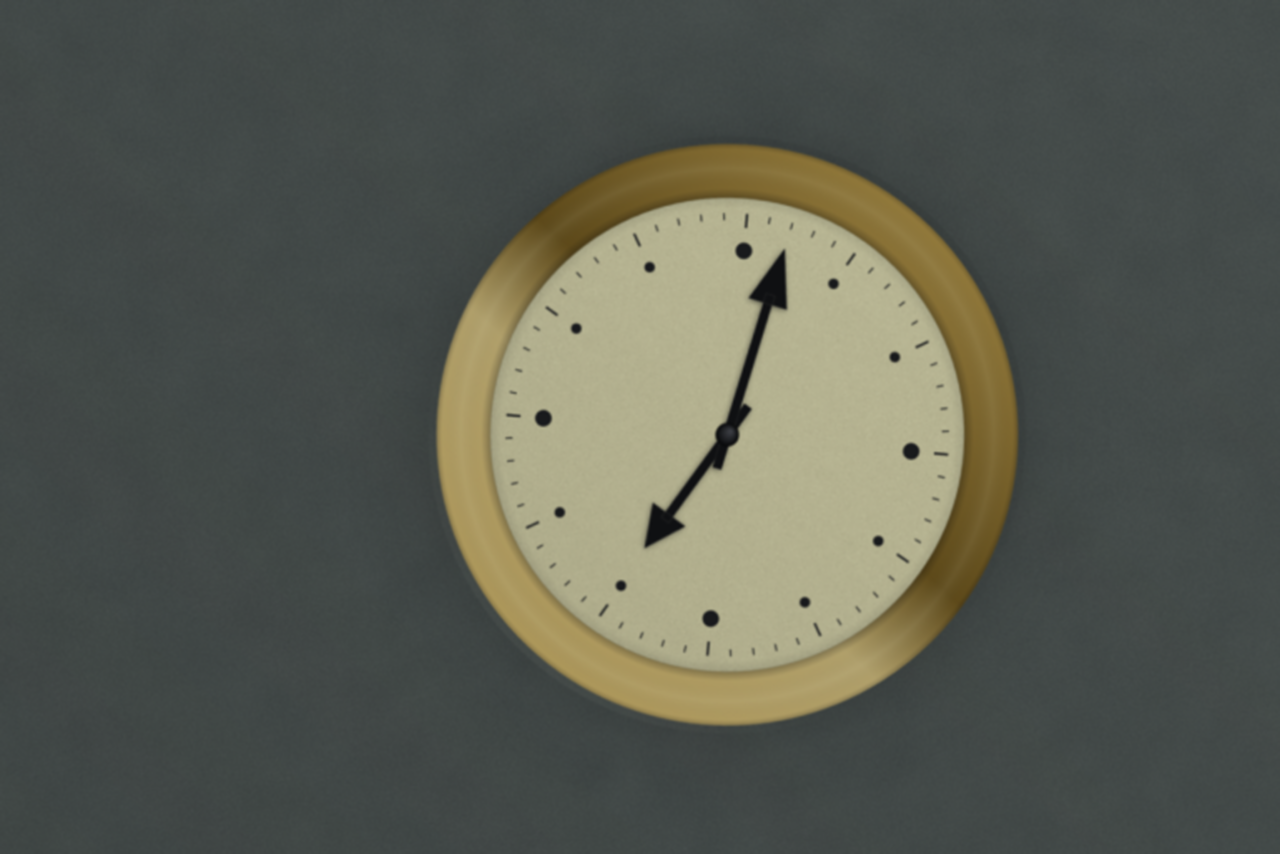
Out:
7.02
